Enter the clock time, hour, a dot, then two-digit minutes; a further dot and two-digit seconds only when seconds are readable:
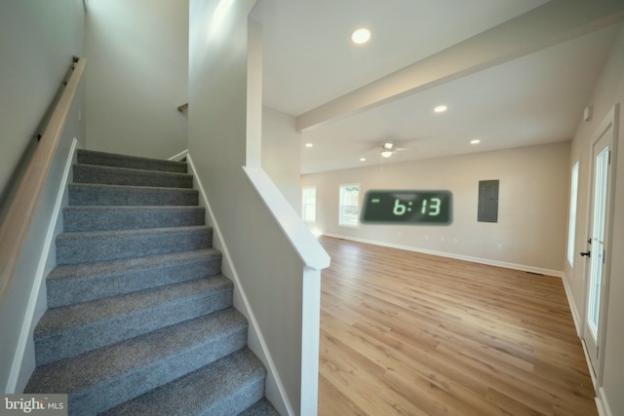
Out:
6.13
